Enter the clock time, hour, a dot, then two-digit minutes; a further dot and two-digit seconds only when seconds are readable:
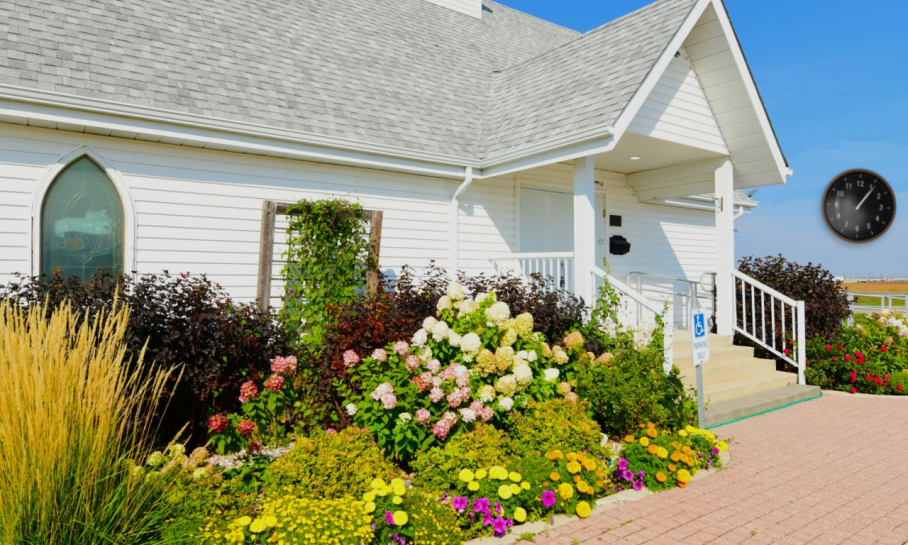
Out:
1.06
